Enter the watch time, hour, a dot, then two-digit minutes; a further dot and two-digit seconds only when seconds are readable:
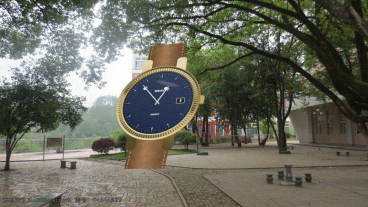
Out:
12.53
